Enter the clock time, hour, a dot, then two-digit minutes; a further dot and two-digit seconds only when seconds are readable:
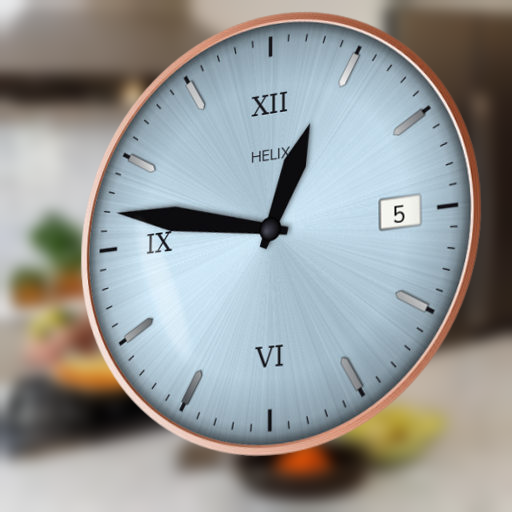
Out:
12.47
